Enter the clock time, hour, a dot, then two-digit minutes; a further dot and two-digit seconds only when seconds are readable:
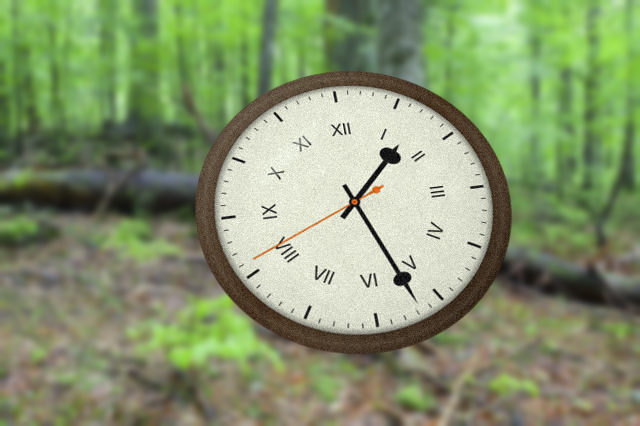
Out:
1.26.41
